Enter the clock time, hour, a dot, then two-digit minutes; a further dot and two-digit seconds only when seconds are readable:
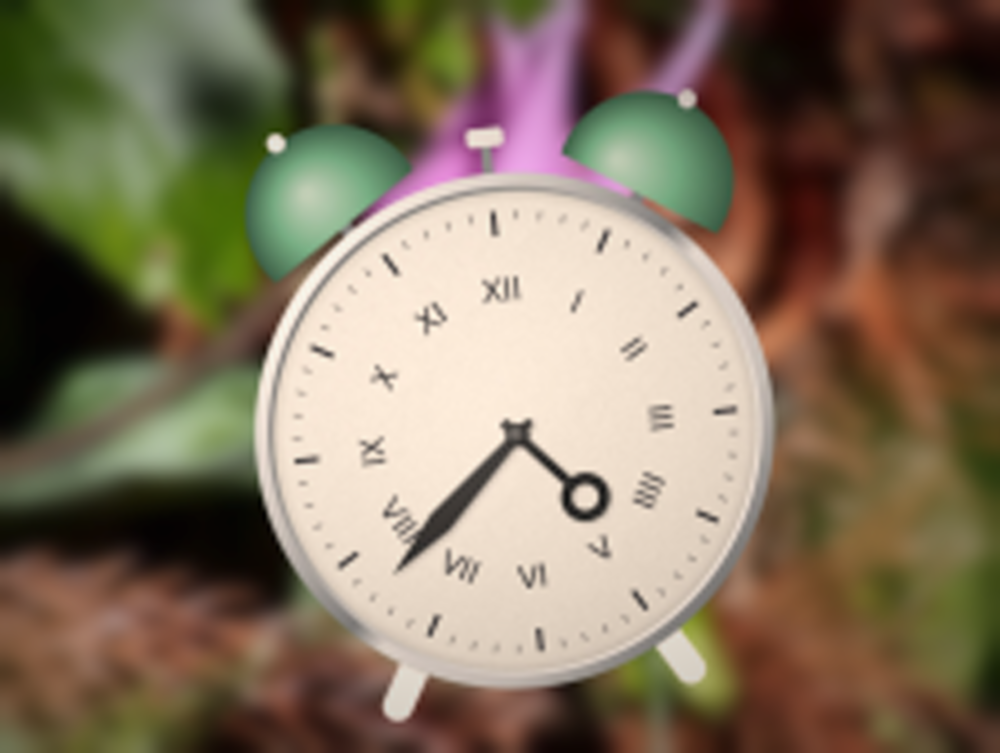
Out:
4.38
